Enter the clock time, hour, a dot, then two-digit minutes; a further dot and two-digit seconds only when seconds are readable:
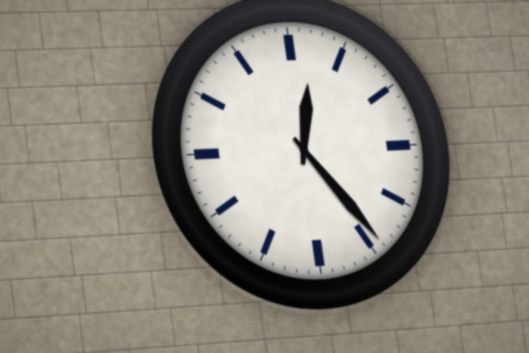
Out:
12.24
